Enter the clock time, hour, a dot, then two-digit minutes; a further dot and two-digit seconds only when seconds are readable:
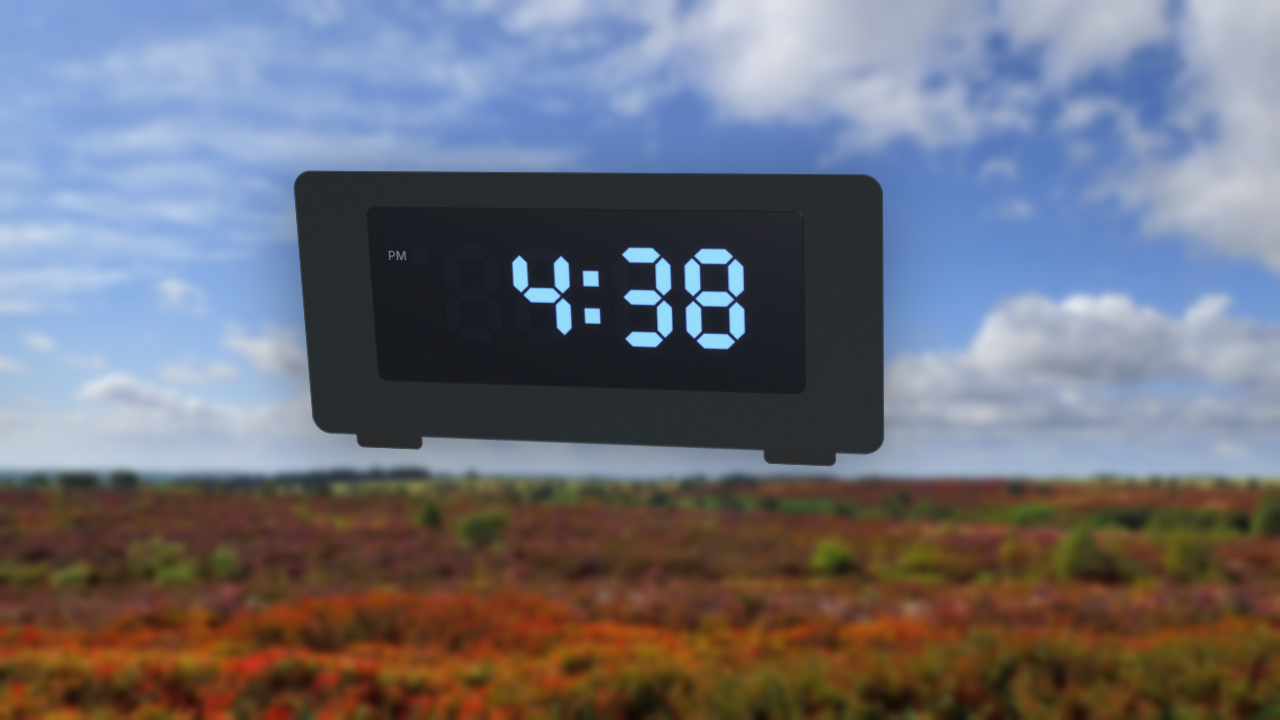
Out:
4.38
